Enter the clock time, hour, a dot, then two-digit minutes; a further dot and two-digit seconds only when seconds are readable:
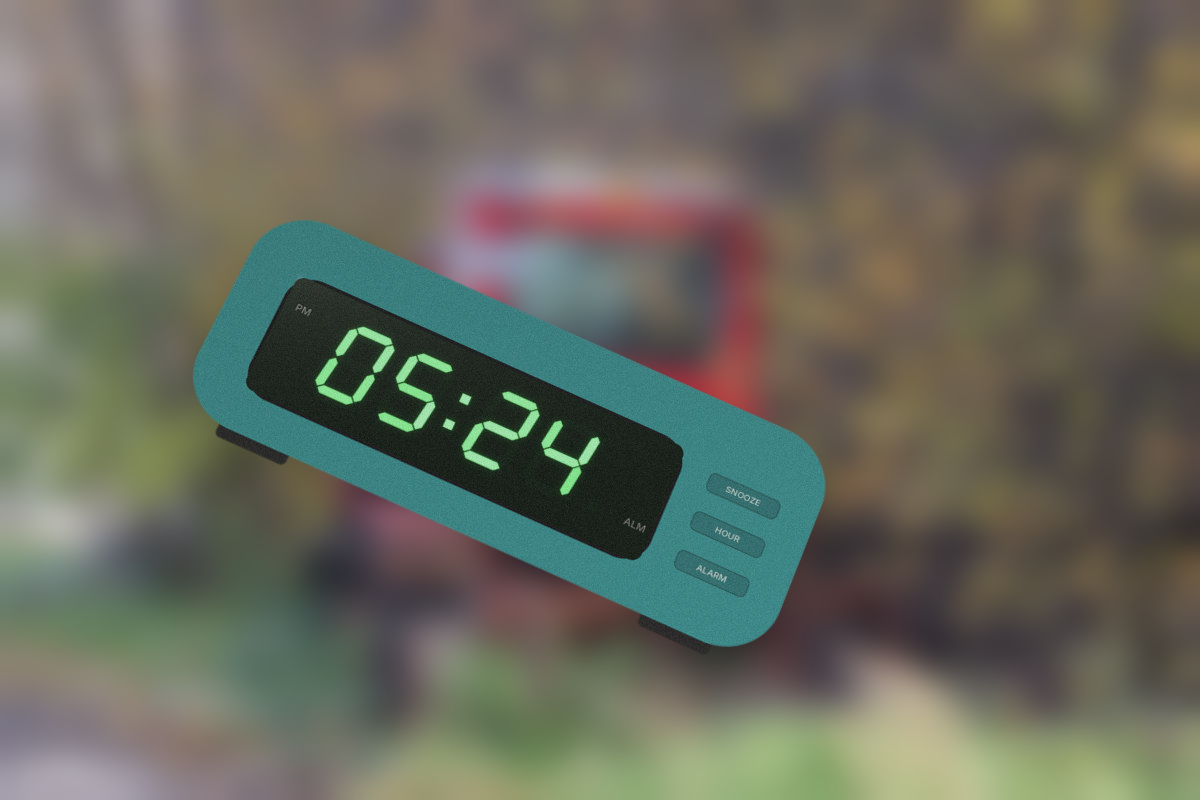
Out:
5.24
